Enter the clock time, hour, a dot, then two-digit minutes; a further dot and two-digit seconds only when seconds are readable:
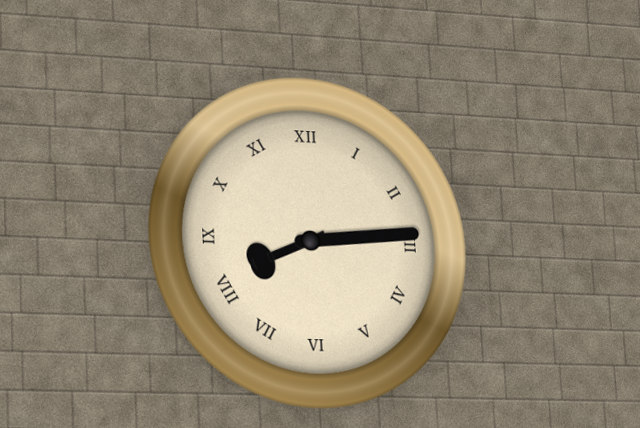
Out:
8.14
